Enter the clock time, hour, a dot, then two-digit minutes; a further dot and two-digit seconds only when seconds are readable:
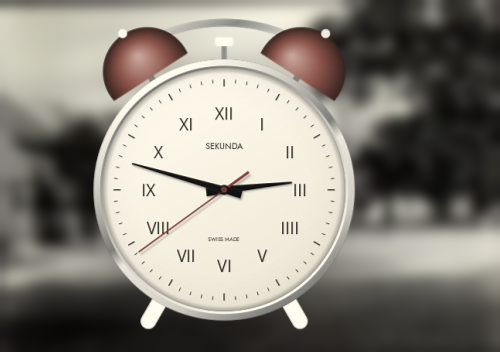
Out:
2.47.39
